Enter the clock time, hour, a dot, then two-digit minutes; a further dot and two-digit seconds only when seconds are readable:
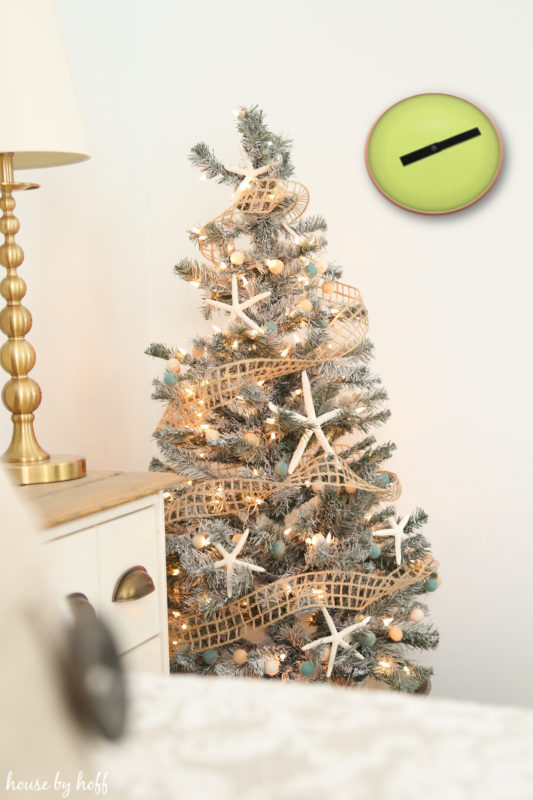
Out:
8.11
